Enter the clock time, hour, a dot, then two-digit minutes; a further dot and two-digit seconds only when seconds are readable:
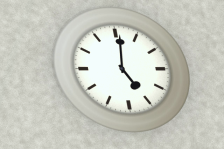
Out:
5.01
